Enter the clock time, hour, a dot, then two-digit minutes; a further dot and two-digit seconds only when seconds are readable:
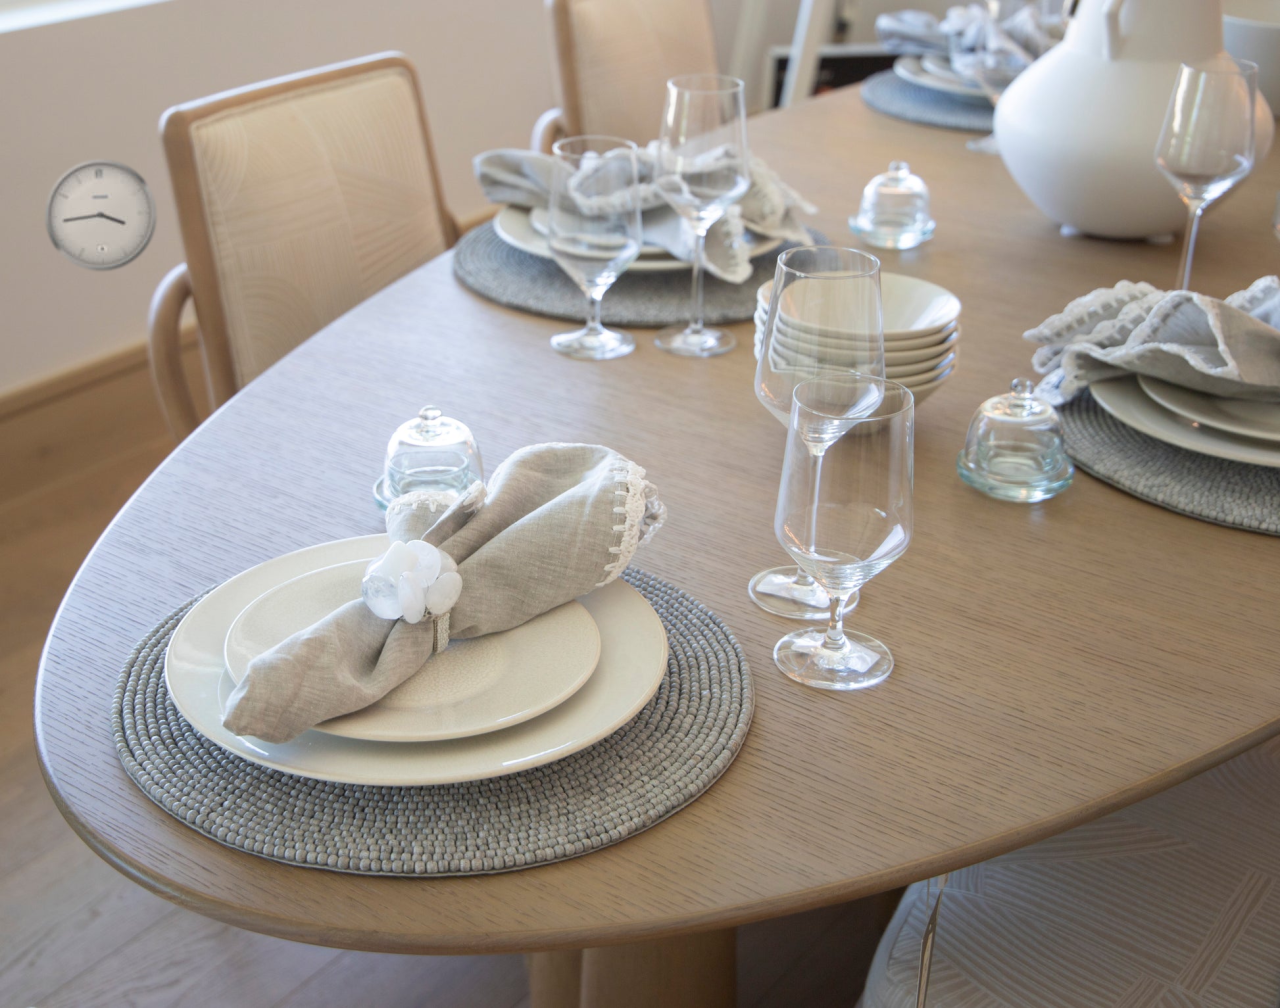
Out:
3.44
